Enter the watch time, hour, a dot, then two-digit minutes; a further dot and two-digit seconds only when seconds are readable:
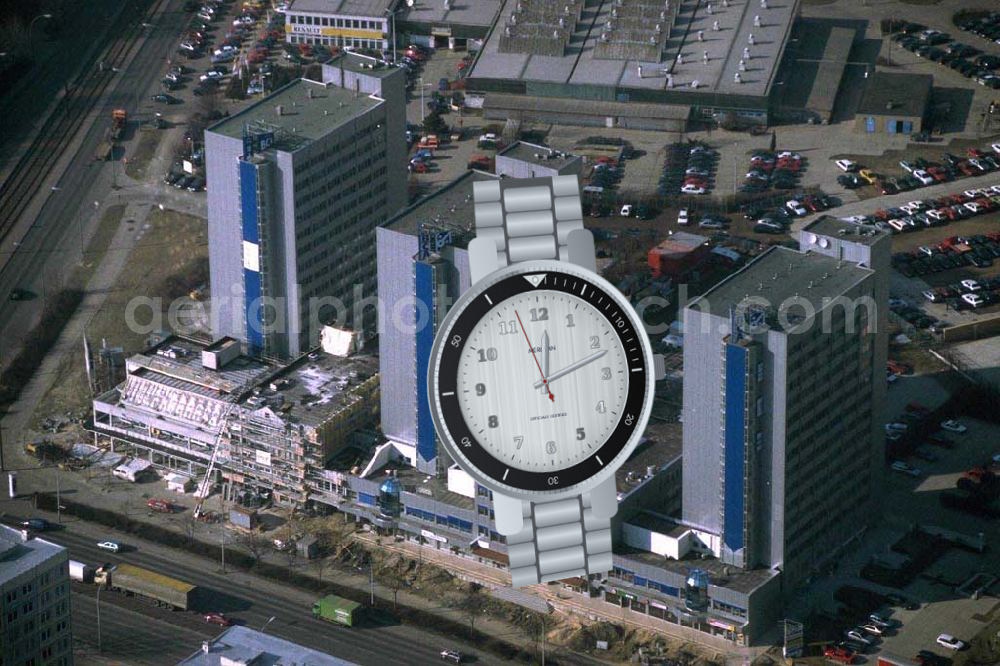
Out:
12.11.57
